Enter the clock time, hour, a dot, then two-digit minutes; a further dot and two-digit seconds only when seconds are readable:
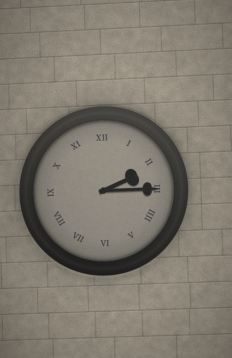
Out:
2.15
